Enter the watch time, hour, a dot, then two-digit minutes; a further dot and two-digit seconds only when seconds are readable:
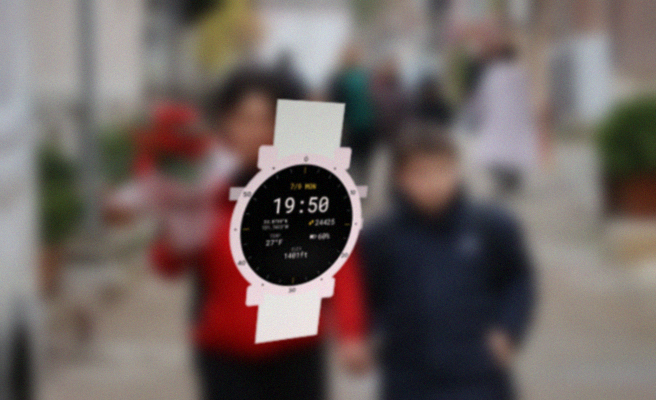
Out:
19.50
